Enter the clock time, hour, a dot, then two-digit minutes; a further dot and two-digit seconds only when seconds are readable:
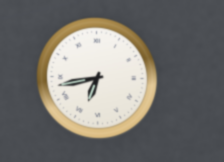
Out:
6.43
